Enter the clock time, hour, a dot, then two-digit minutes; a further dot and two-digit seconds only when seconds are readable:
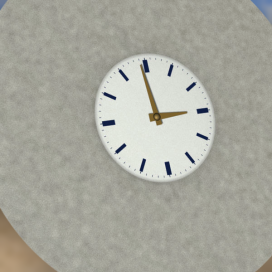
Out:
2.59
